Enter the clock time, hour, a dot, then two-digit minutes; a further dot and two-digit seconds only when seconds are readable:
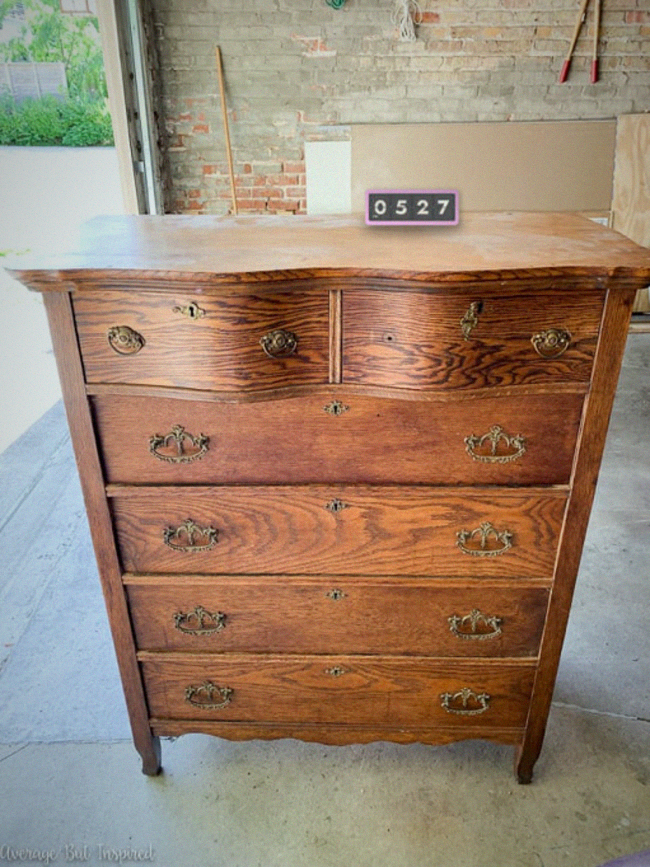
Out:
5.27
